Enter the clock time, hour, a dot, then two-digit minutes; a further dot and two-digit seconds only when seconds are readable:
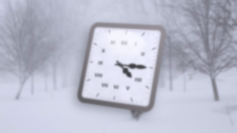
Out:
4.15
